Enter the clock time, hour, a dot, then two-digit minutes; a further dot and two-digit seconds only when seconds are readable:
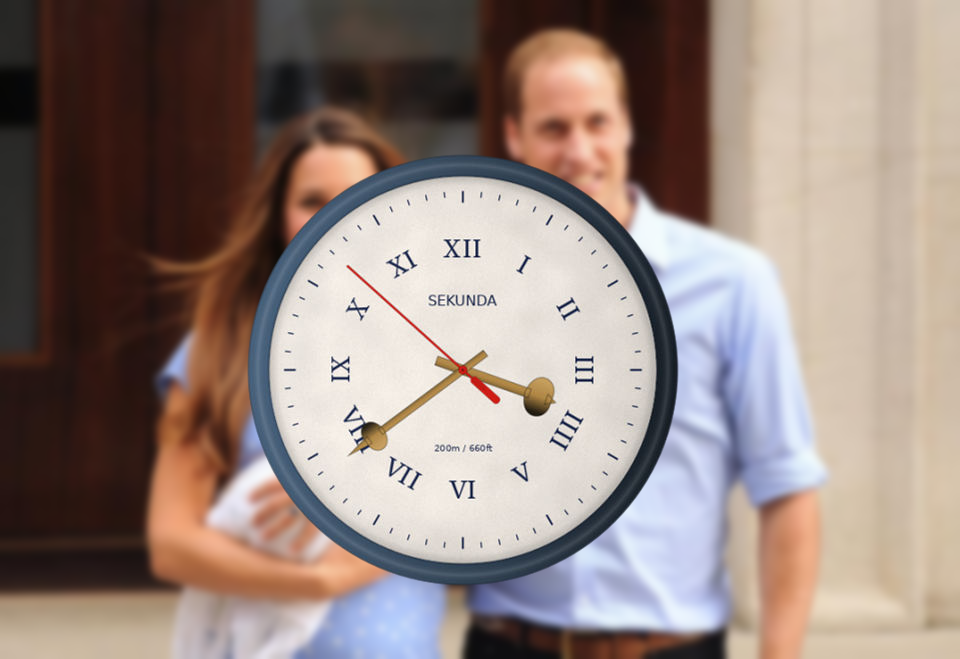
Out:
3.38.52
